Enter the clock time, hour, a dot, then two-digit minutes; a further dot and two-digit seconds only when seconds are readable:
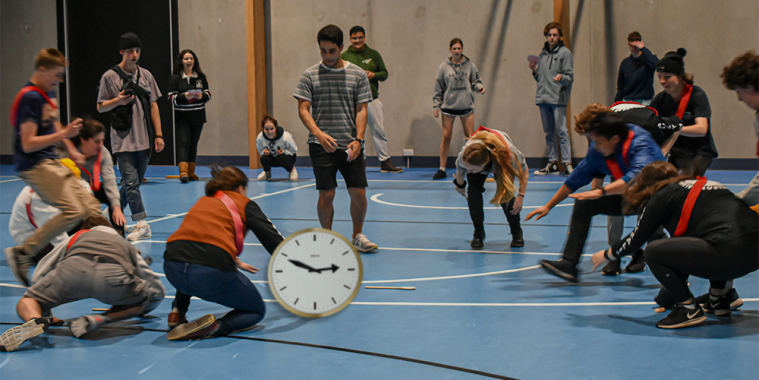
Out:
2.49
